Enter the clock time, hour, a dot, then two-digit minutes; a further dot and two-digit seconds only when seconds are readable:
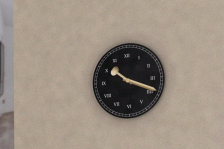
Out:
10.19
